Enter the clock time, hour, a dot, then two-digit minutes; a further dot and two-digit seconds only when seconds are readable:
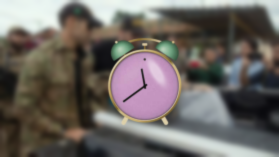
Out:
11.39
